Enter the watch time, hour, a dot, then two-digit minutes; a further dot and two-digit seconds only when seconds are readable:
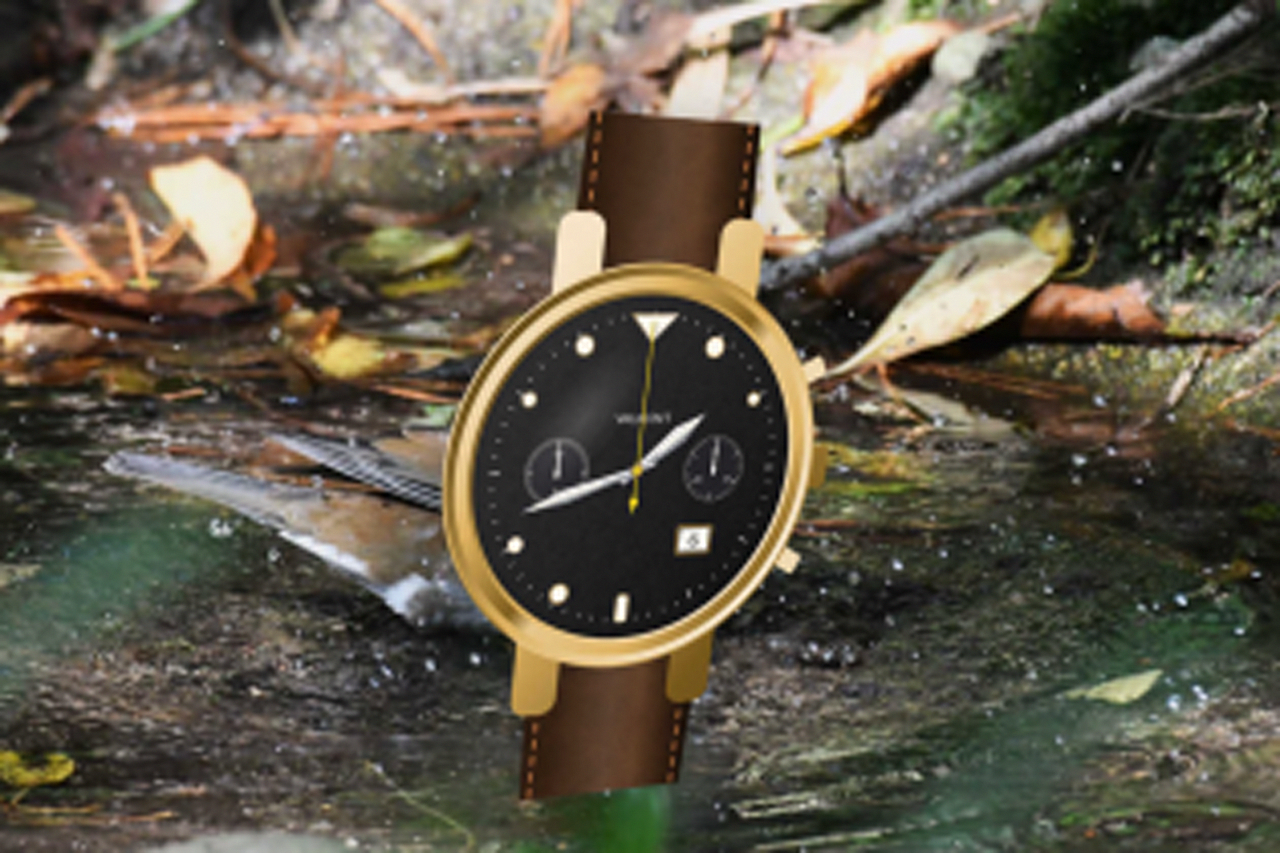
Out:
1.42
